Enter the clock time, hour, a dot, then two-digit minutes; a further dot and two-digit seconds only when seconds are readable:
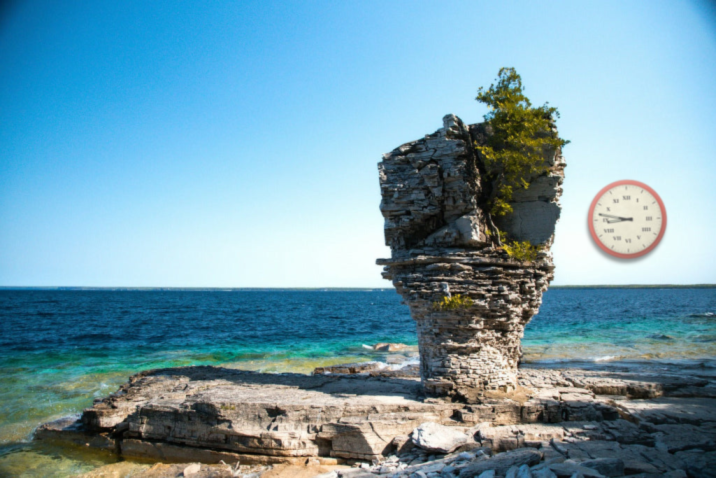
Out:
8.47
